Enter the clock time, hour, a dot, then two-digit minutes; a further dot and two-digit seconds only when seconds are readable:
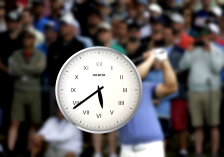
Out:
5.39
